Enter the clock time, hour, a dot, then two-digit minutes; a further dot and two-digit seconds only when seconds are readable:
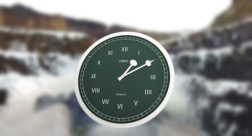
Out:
1.10
